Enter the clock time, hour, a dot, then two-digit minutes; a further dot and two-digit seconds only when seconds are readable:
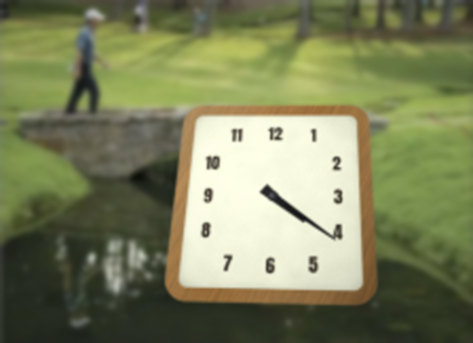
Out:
4.21
